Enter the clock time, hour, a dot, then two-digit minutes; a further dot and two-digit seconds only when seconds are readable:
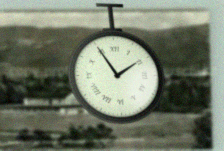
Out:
1.55
